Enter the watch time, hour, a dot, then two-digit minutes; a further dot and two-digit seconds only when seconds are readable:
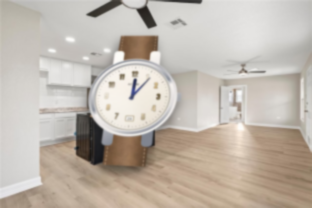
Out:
12.06
